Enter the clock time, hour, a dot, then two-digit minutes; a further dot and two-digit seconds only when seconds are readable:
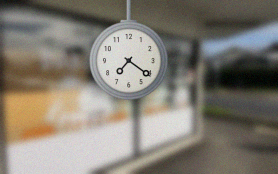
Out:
7.21
